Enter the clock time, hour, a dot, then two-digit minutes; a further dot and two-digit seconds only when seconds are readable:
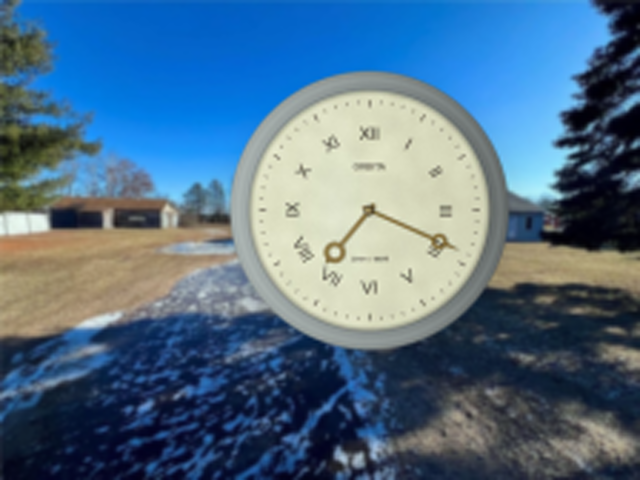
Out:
7.19
